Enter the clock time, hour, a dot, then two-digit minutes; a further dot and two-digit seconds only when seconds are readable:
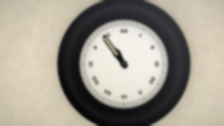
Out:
10.54
